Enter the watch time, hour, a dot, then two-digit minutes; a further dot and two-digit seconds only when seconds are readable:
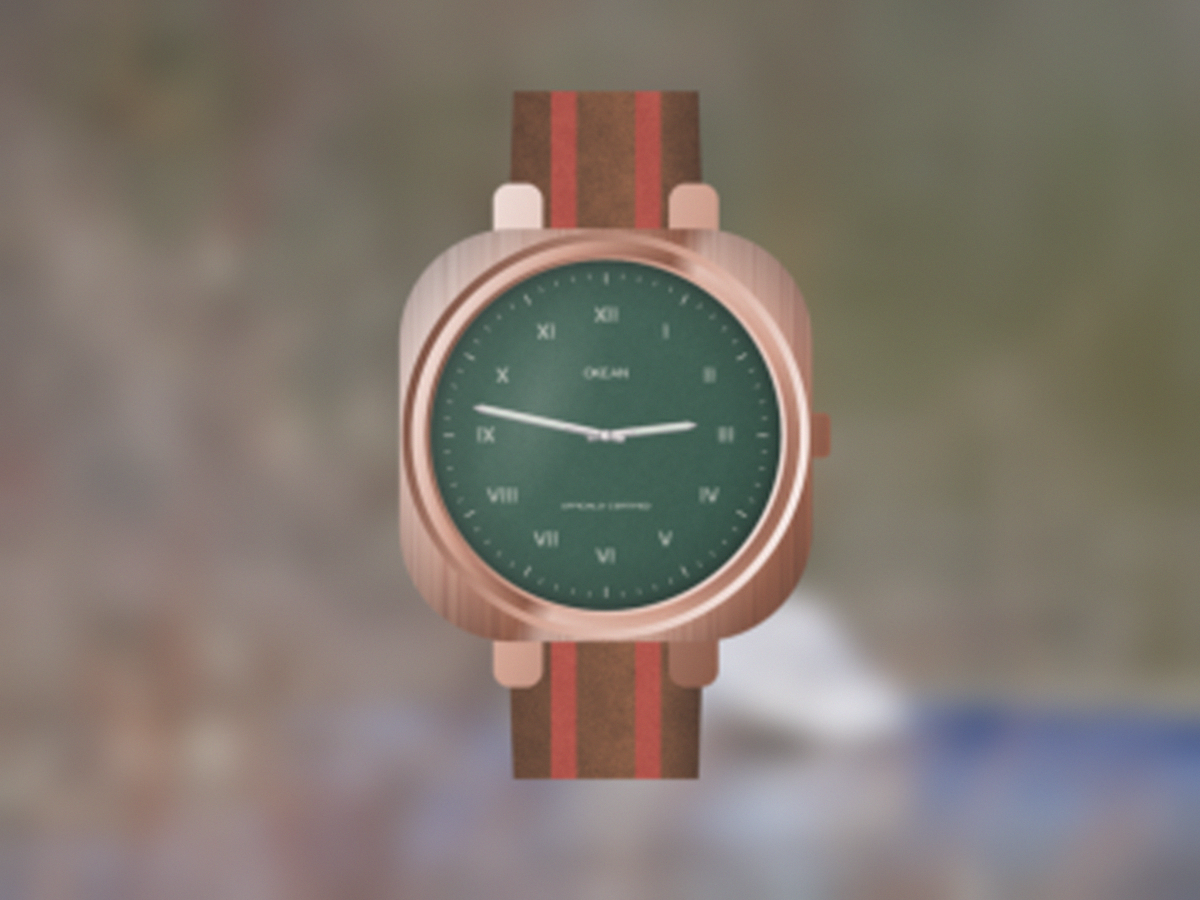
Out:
2.47
